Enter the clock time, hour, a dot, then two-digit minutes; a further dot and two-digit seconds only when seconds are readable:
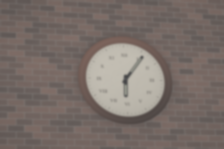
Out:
6.06
